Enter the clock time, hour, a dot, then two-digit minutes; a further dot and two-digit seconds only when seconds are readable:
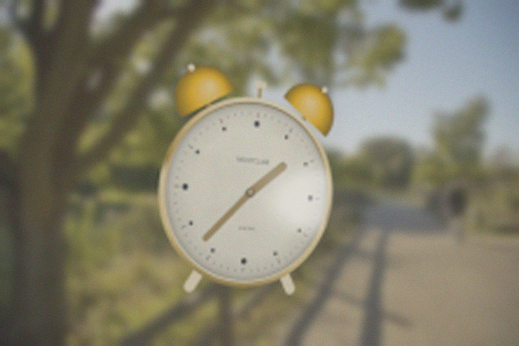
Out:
1.37
